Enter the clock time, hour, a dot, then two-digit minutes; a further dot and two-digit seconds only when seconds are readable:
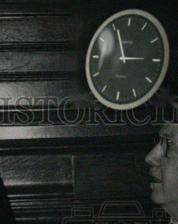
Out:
2.56
